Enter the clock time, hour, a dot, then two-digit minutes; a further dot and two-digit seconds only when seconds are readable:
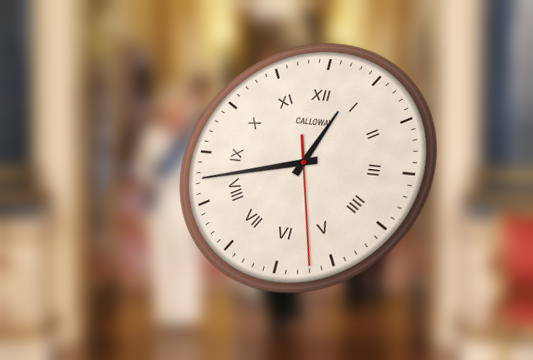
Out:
12.42.27
